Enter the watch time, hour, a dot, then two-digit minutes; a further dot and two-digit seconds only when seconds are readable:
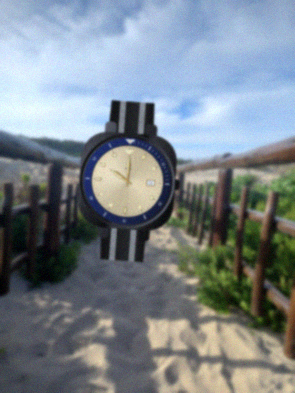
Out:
10.00
